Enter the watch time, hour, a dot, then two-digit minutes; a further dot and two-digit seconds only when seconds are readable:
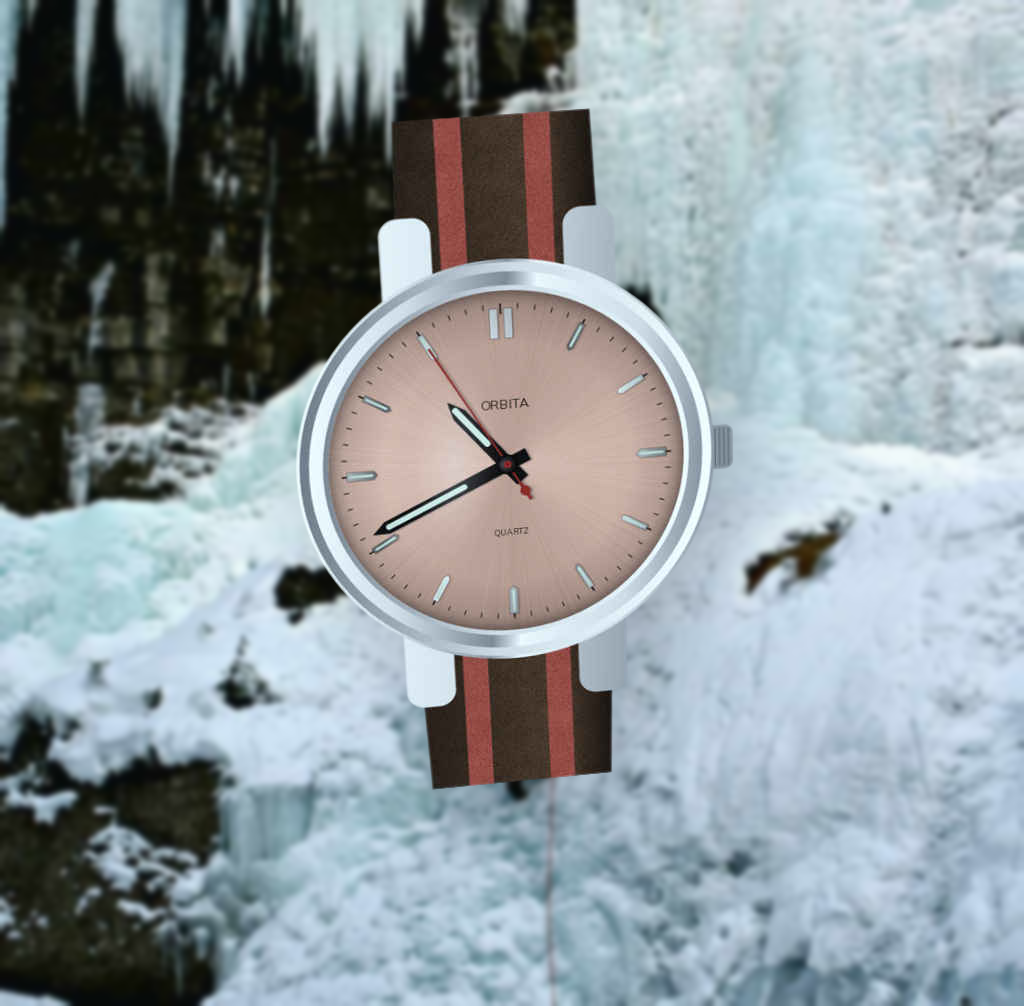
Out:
10.40.55
